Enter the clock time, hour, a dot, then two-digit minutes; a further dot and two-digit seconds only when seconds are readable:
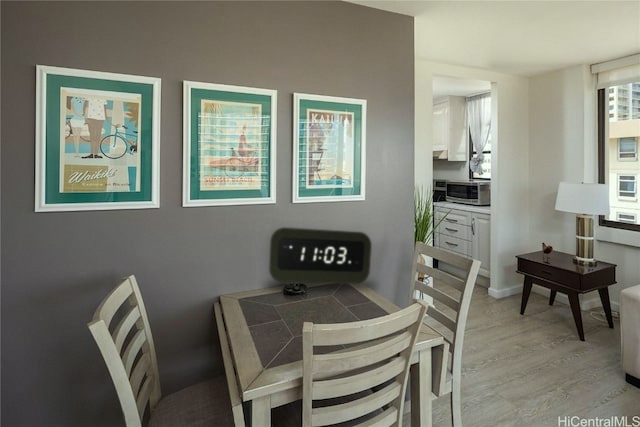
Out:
11.03
